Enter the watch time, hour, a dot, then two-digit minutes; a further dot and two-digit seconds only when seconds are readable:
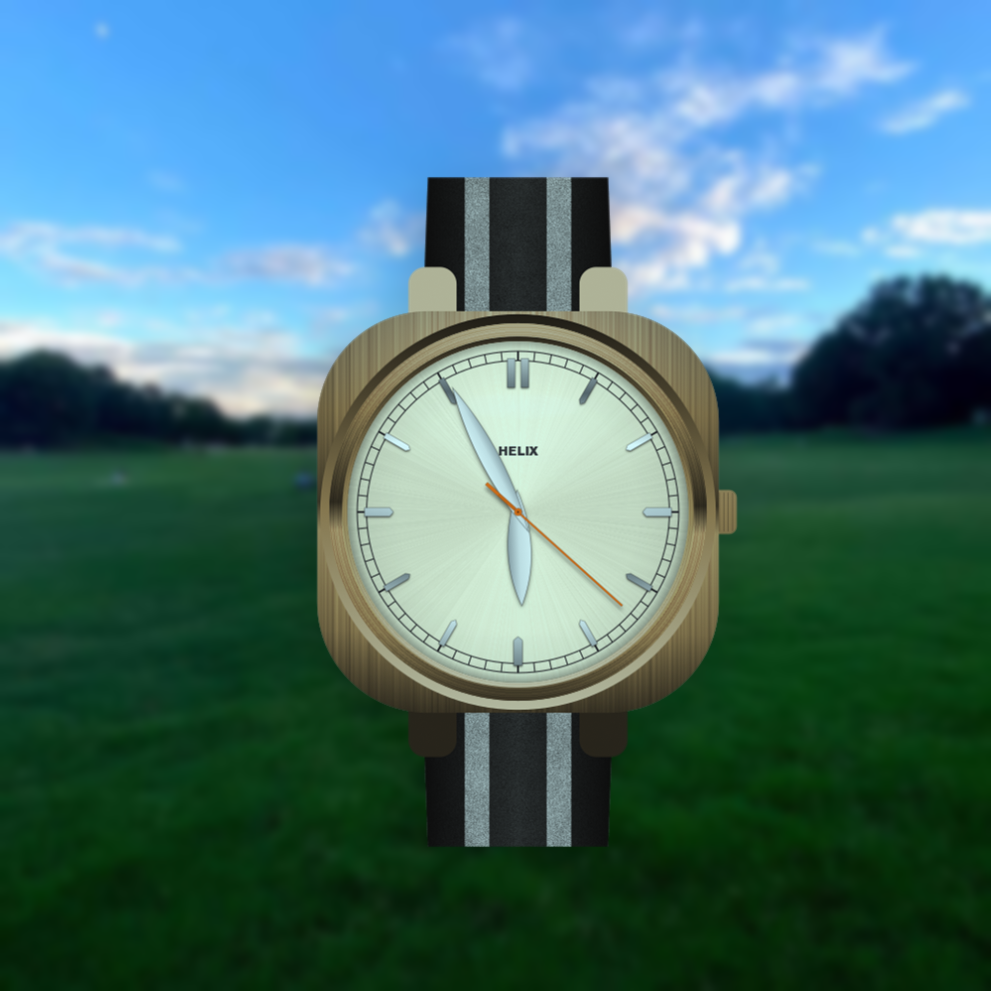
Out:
5.55.22
